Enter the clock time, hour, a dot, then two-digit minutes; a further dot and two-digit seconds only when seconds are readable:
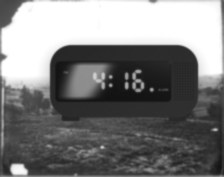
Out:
4.16
